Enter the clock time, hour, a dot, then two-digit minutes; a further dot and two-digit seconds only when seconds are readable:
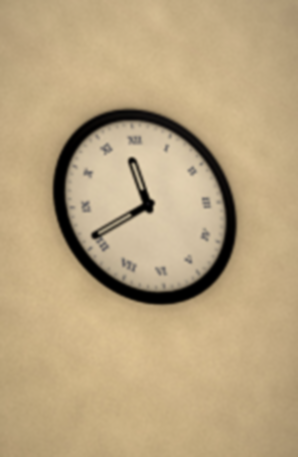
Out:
11.41
